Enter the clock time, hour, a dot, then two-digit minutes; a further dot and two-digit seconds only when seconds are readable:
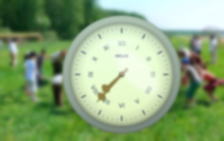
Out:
7.37
